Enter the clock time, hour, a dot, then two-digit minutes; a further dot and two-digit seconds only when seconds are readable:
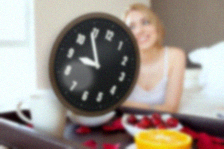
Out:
8.54
